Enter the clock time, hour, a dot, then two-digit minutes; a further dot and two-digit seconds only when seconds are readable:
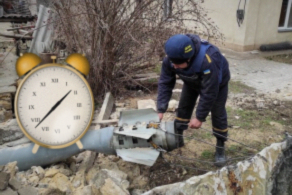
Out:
1.38
